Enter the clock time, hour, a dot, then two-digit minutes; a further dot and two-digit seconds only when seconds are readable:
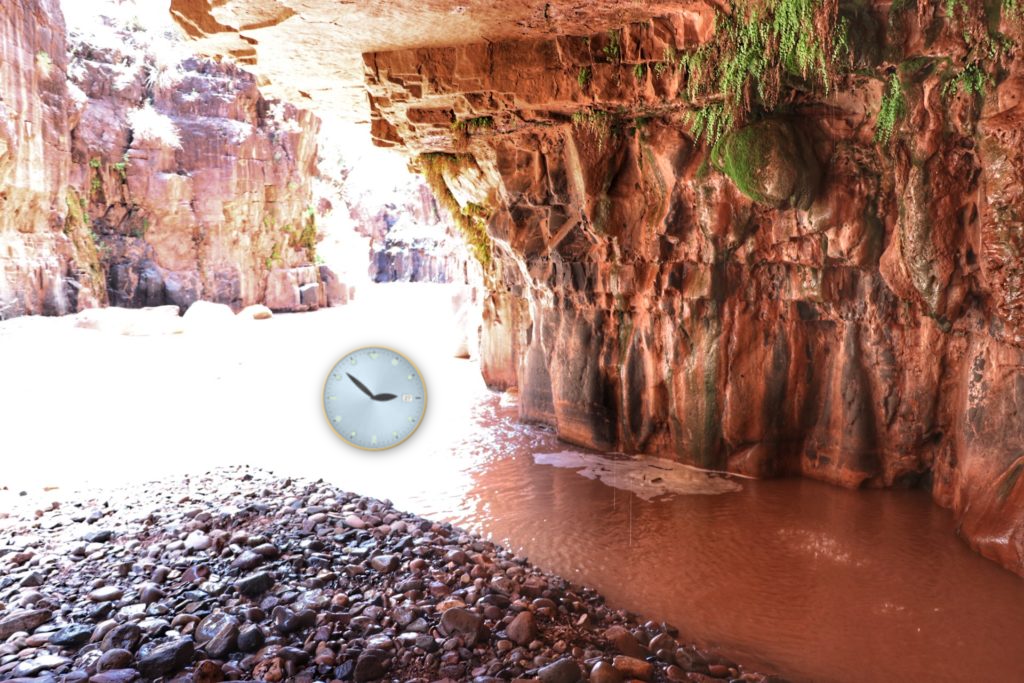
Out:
2.52
